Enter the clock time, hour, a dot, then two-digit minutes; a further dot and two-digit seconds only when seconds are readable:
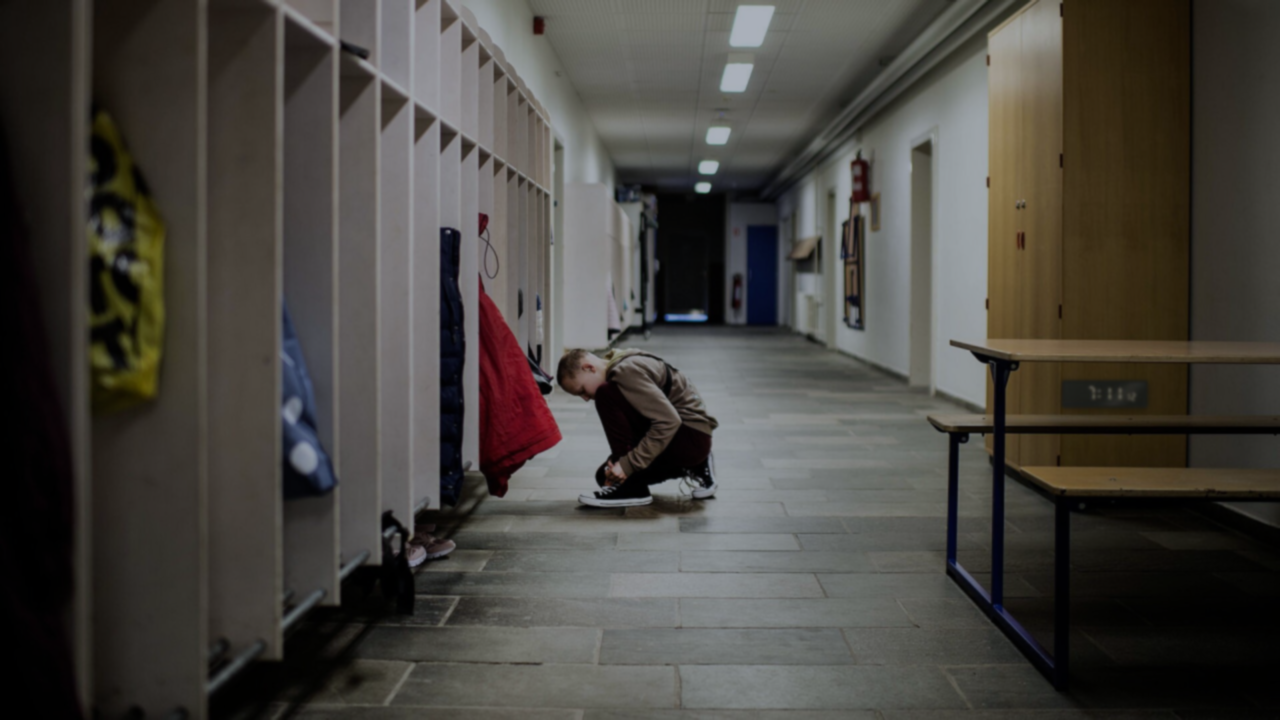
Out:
7.11
